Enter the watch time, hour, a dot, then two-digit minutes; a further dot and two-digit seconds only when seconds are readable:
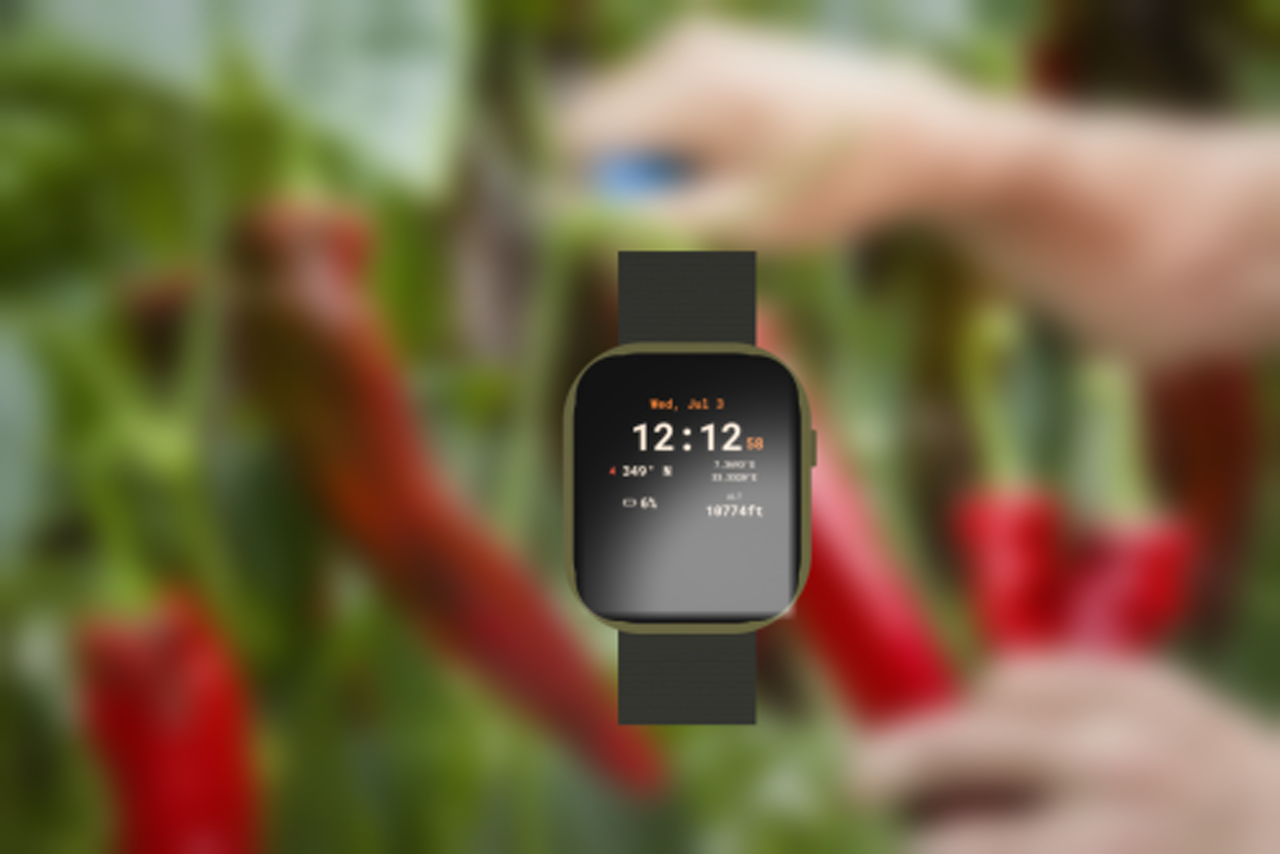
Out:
12.12
